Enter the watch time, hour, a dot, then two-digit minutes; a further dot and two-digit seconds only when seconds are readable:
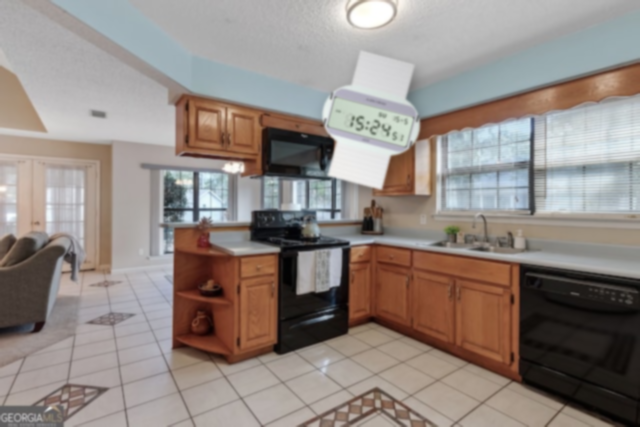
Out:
15.24
